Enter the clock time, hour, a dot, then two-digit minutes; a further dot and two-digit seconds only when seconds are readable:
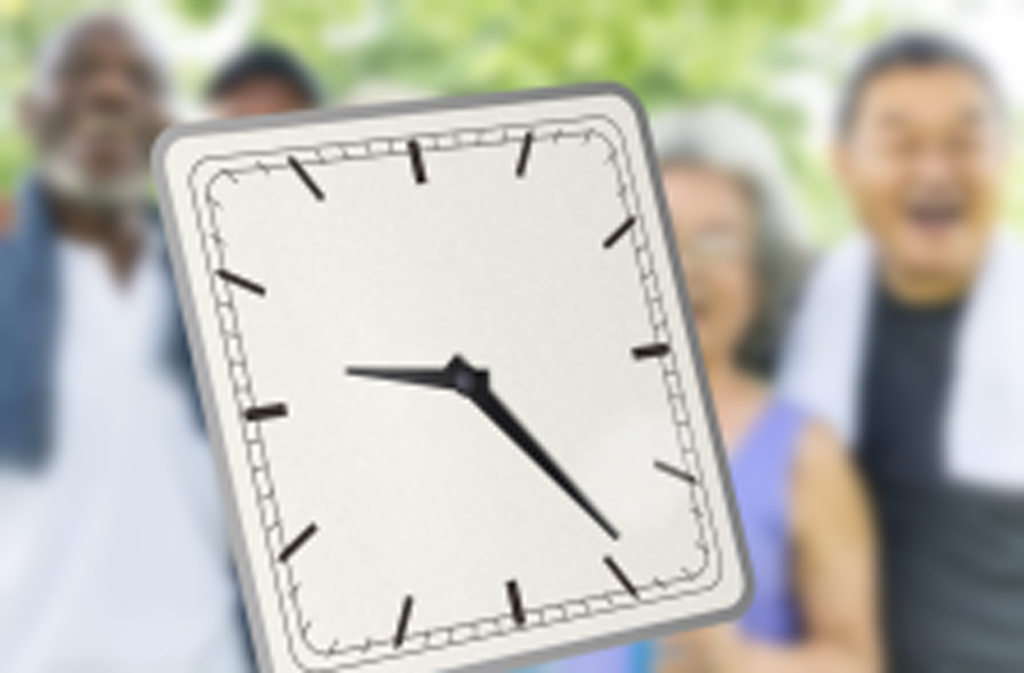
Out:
9.24
